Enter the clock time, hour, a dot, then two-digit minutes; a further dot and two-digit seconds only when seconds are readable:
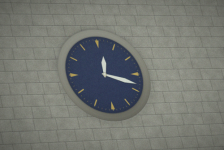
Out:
12.18
